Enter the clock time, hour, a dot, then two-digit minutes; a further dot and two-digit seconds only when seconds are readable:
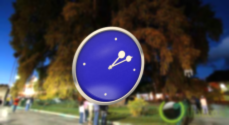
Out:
1.10
